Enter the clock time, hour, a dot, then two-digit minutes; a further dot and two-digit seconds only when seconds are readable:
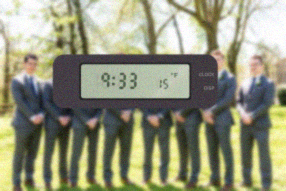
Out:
9.33
